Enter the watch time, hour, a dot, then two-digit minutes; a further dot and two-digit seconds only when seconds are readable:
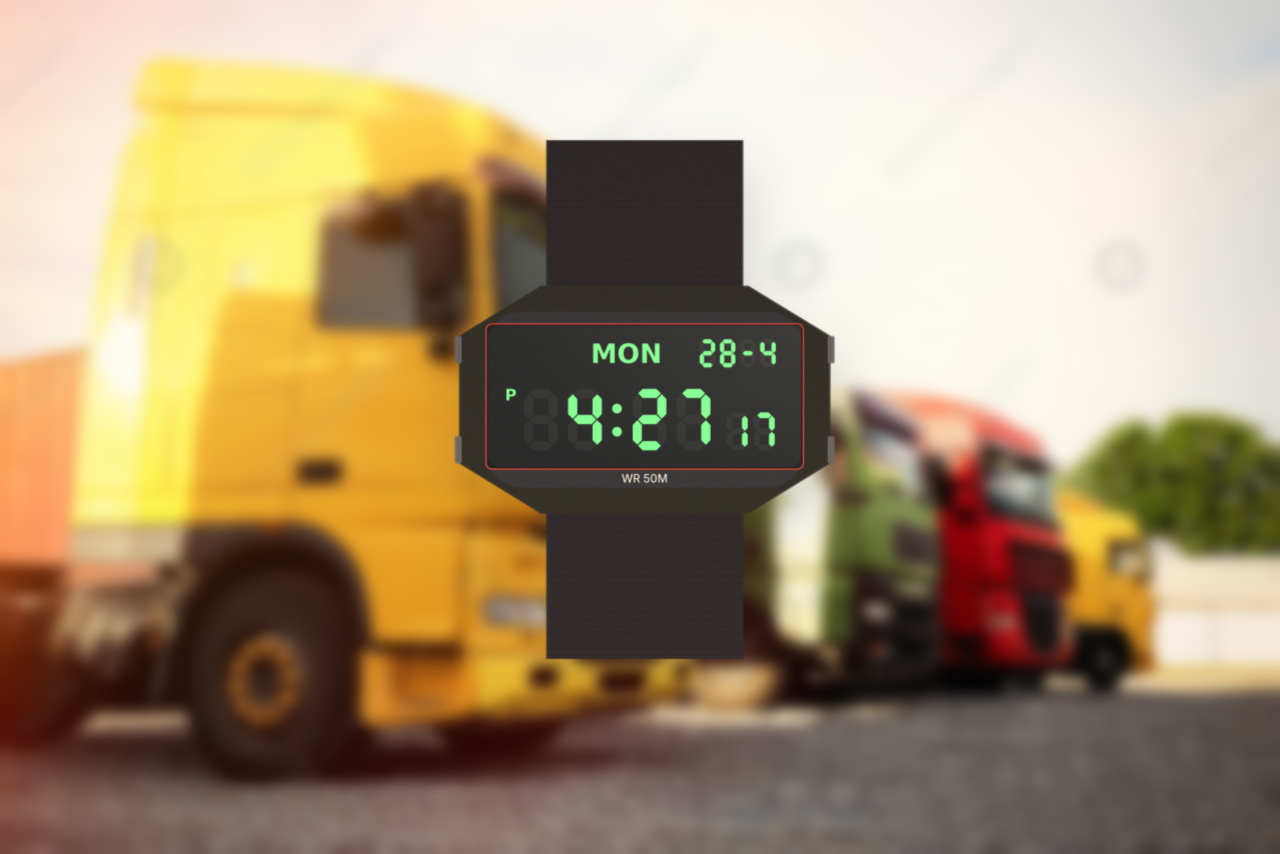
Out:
4.27.17
